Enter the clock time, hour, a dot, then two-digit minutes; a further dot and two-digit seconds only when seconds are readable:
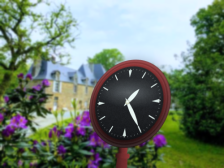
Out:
1.25
